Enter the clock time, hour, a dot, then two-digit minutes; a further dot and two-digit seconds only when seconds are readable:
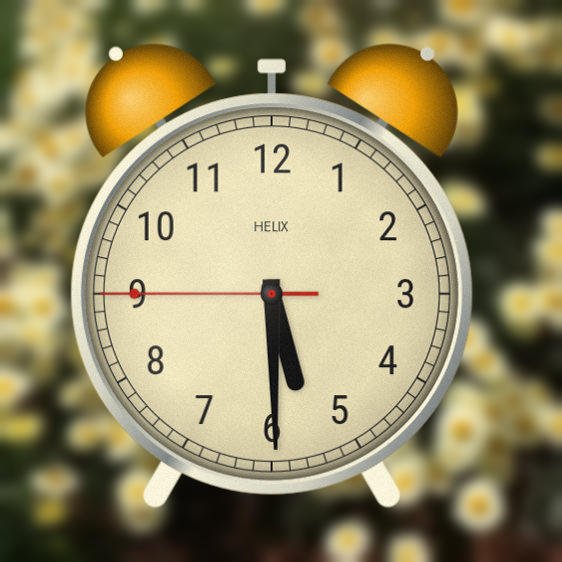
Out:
5.29.45
